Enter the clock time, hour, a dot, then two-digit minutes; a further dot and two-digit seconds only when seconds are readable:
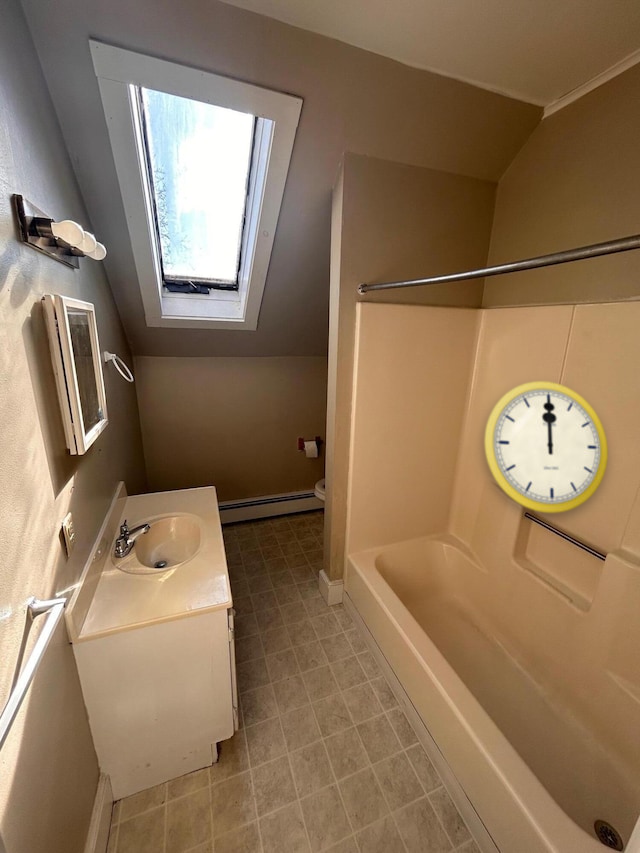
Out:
12.00
